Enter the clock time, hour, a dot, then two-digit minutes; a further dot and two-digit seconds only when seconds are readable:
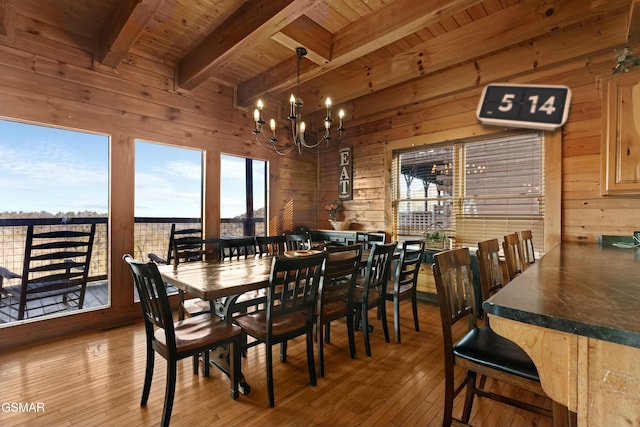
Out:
5.14
